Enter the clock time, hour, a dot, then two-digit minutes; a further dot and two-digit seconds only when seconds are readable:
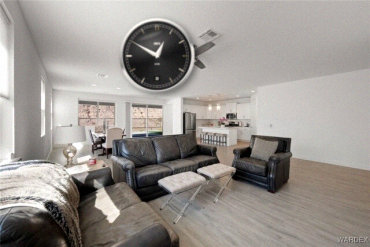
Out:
12.50
